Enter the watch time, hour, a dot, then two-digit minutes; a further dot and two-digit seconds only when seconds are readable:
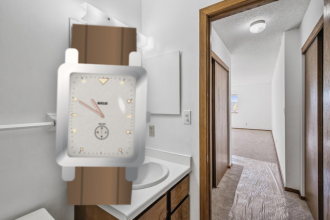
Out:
10.50
